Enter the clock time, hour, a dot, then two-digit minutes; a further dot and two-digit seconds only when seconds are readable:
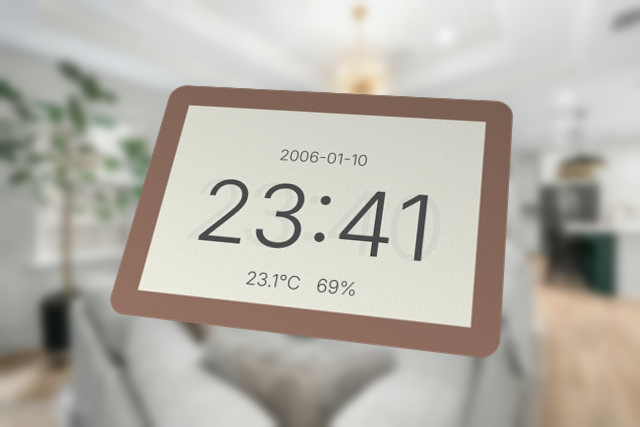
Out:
23.41
